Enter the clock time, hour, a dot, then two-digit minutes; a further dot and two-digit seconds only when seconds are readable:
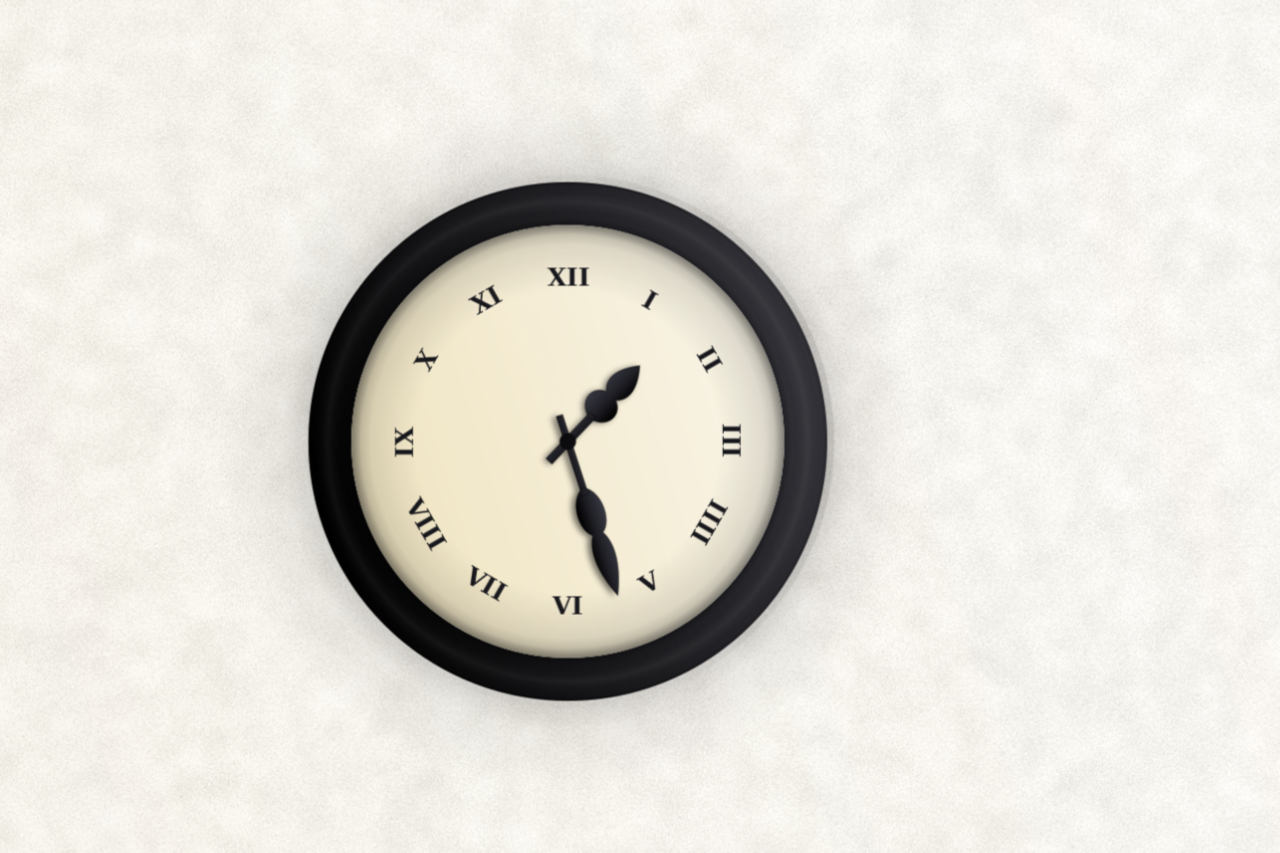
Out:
1.27
